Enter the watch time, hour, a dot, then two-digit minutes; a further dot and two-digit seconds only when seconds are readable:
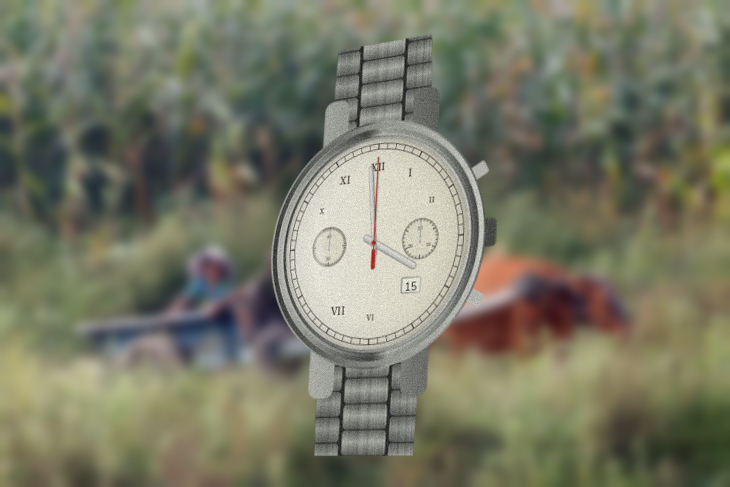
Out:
3.59
